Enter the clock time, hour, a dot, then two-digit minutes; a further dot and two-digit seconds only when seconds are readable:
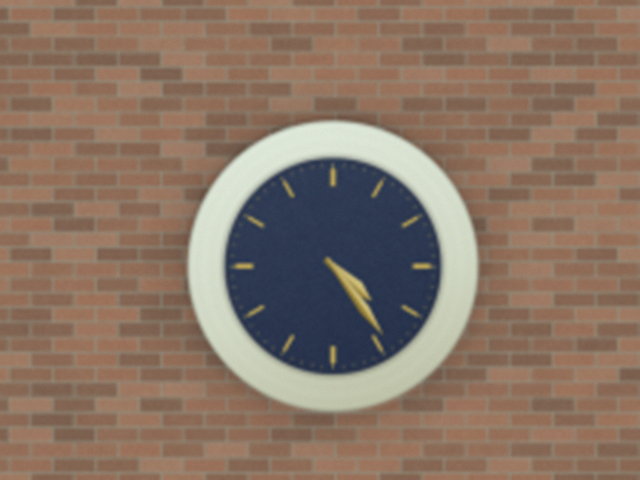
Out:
4.24
